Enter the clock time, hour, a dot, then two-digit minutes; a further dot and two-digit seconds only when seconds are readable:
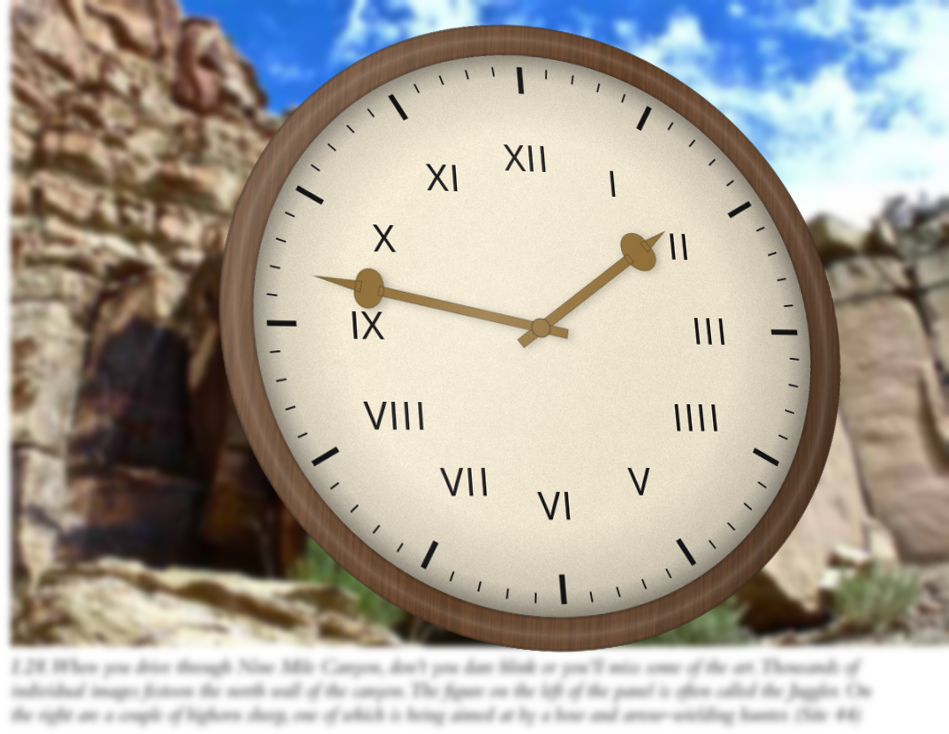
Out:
1.47
